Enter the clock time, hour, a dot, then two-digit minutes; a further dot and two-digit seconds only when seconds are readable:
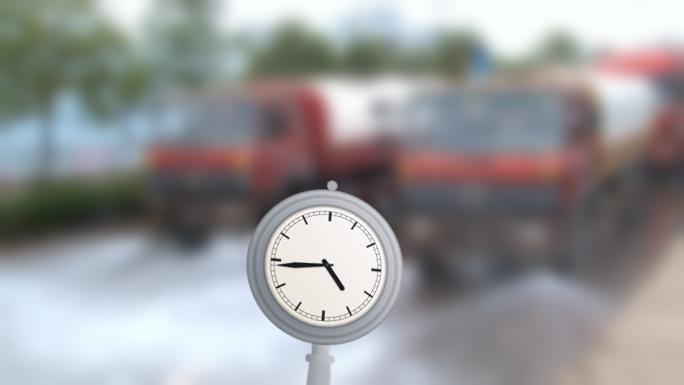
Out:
4.44
